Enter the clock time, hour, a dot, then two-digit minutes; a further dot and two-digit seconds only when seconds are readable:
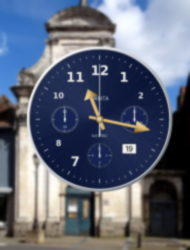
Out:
11.17
